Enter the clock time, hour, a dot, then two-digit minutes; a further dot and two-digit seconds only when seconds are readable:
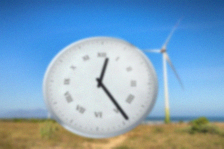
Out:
12.24
